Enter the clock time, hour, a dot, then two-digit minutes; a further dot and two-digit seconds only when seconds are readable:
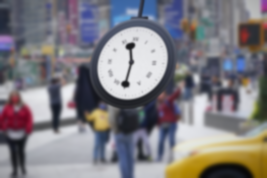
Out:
11.31
